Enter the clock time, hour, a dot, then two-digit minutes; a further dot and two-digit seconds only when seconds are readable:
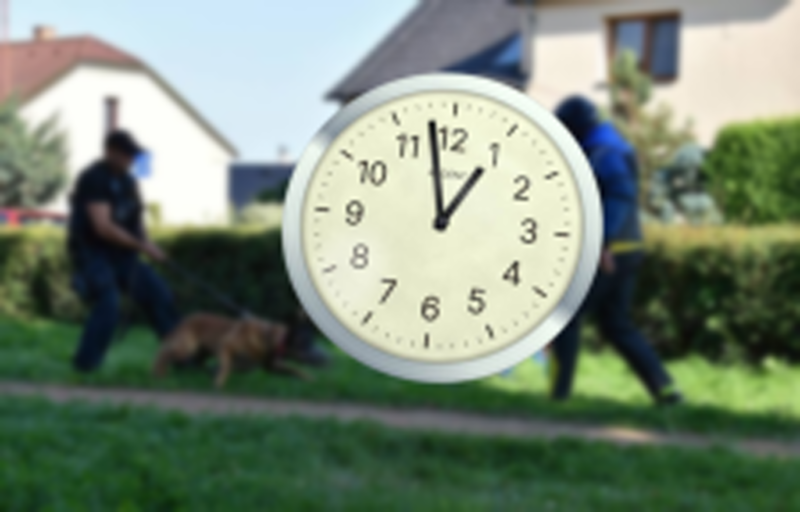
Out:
12.58
